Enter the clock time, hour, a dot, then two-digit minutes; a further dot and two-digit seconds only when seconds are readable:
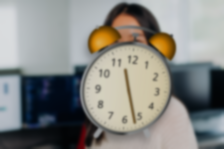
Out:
11.27
